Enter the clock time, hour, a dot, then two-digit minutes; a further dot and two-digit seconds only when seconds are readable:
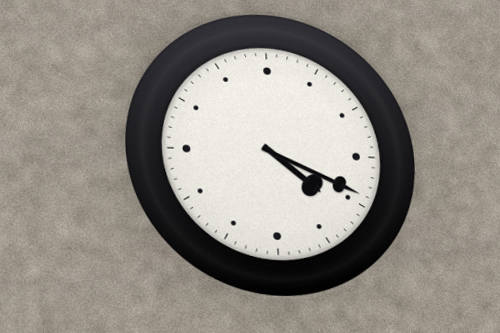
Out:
4.19
